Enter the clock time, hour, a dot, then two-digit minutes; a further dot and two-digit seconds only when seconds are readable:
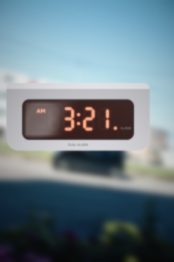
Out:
3.21
